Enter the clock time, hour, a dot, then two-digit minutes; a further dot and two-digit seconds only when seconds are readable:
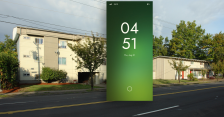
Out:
4.51
